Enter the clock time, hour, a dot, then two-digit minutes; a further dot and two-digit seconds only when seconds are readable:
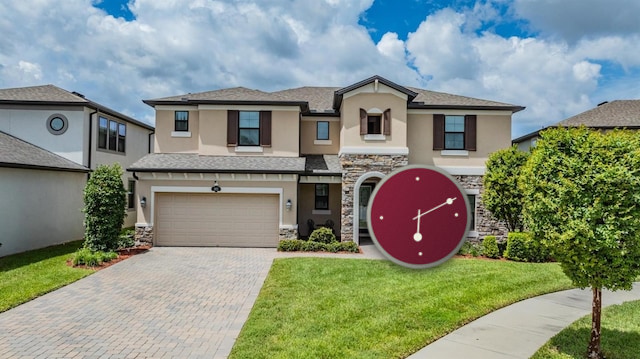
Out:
6.11
